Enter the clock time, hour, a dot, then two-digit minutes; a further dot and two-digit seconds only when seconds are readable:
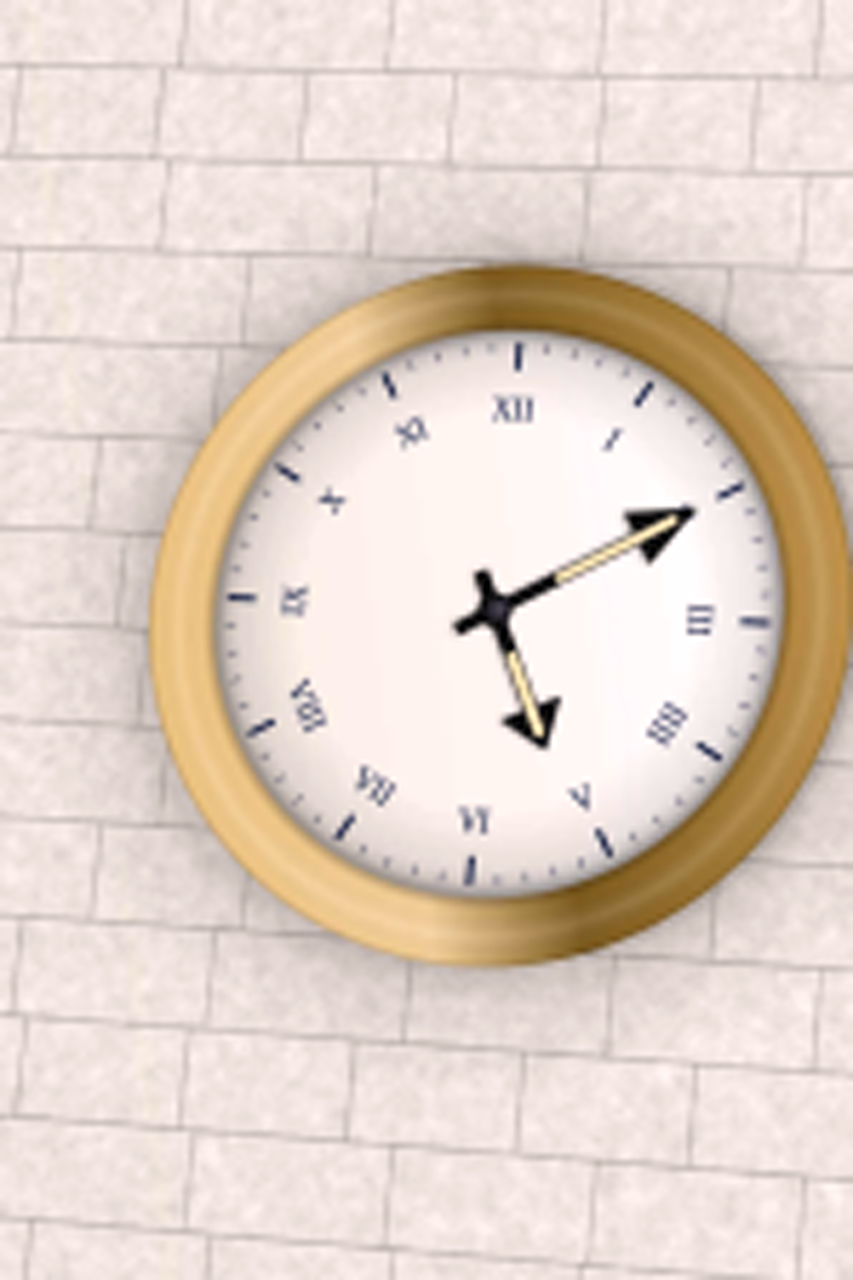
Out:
5.10
